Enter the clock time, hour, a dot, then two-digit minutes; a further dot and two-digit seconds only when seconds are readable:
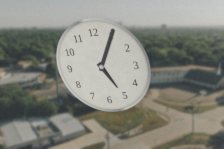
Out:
5.05
